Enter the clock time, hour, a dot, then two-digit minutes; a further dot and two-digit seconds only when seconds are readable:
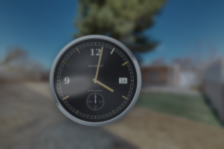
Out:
4.02
